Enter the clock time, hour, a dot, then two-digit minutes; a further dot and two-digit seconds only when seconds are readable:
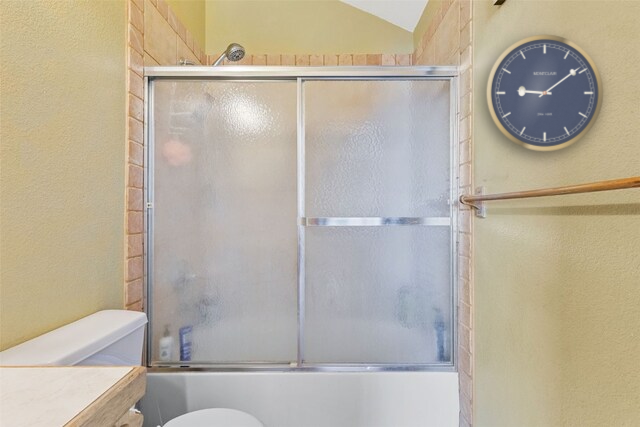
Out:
9.09
